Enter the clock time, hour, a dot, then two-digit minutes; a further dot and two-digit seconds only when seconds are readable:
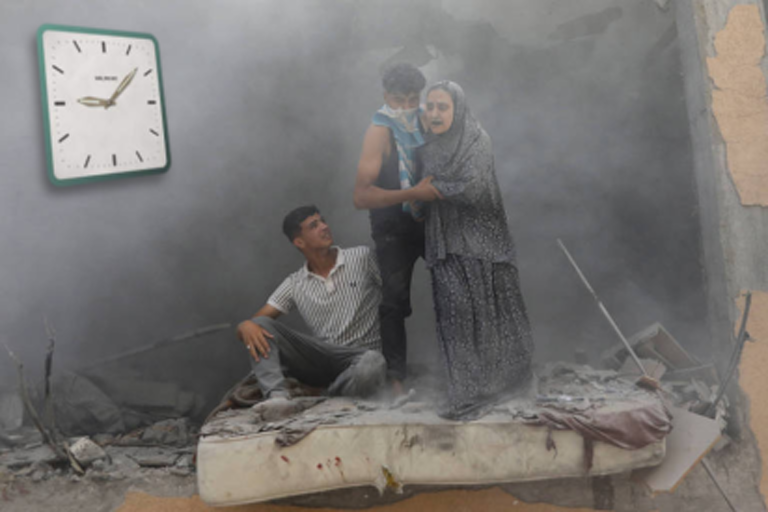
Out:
9.08
